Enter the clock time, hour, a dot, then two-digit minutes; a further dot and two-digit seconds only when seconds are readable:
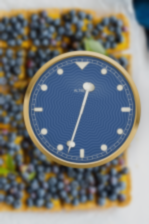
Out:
12.33
